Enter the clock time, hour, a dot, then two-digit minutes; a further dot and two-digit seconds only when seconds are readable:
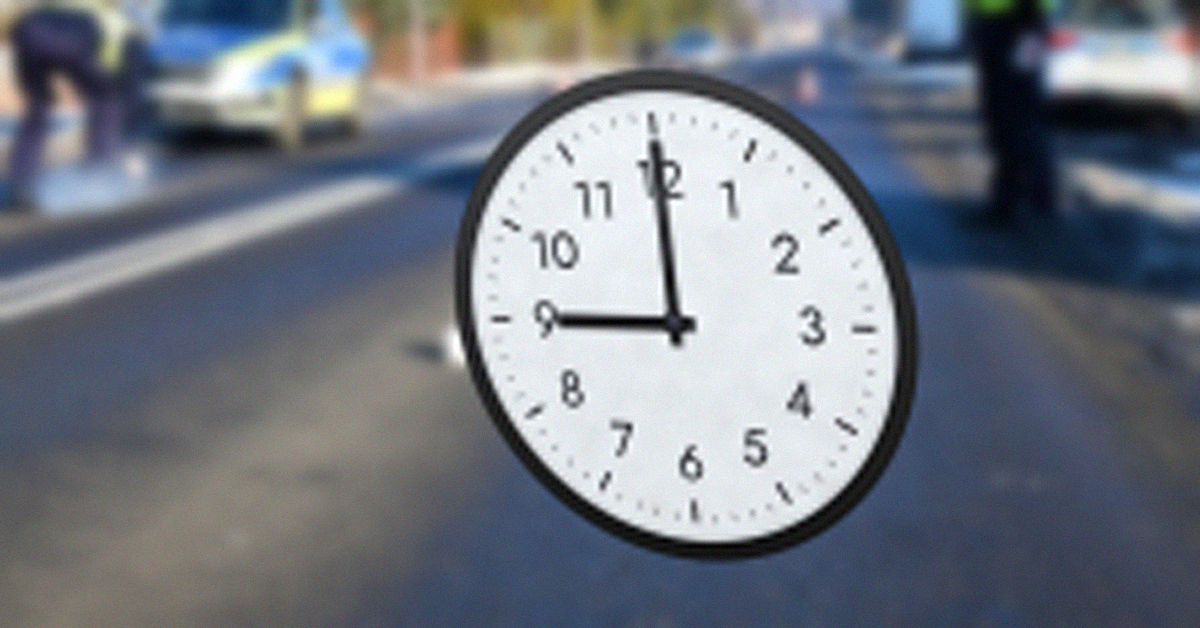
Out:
9.00
